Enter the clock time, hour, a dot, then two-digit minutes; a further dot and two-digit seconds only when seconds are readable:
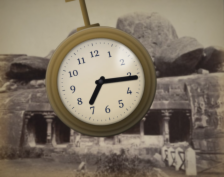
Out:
7.16
